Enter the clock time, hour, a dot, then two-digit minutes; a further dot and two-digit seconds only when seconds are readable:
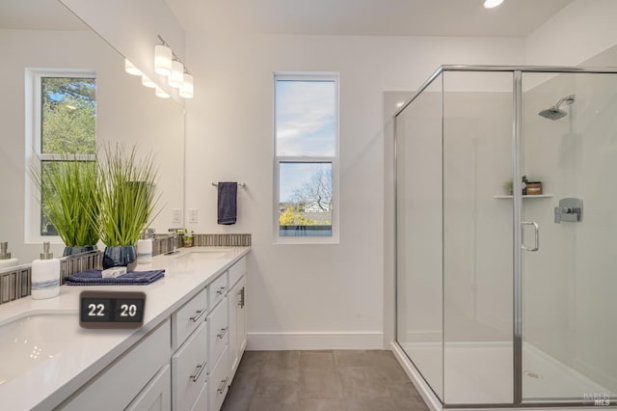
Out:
22.20
